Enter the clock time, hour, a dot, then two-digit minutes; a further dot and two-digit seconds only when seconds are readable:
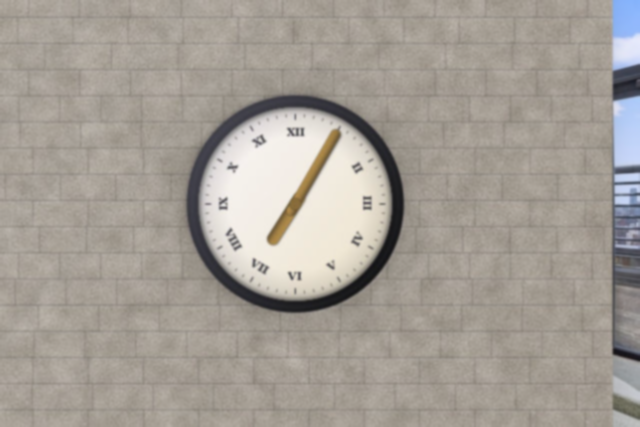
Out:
7.05
